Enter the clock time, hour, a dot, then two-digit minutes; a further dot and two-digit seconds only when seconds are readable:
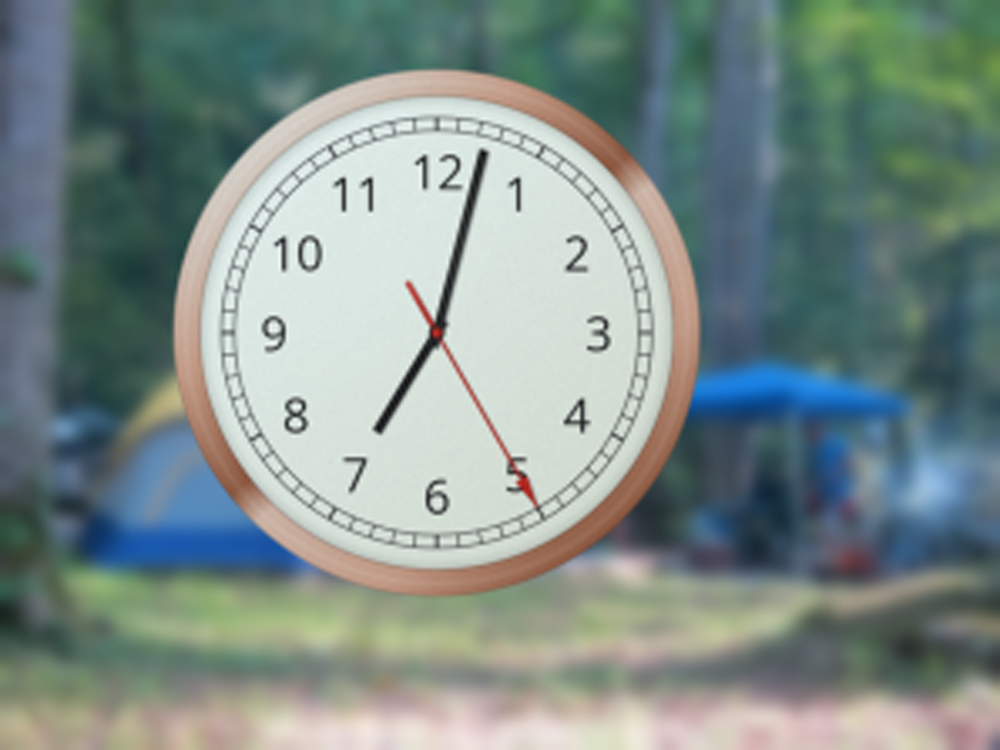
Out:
7.02.25
